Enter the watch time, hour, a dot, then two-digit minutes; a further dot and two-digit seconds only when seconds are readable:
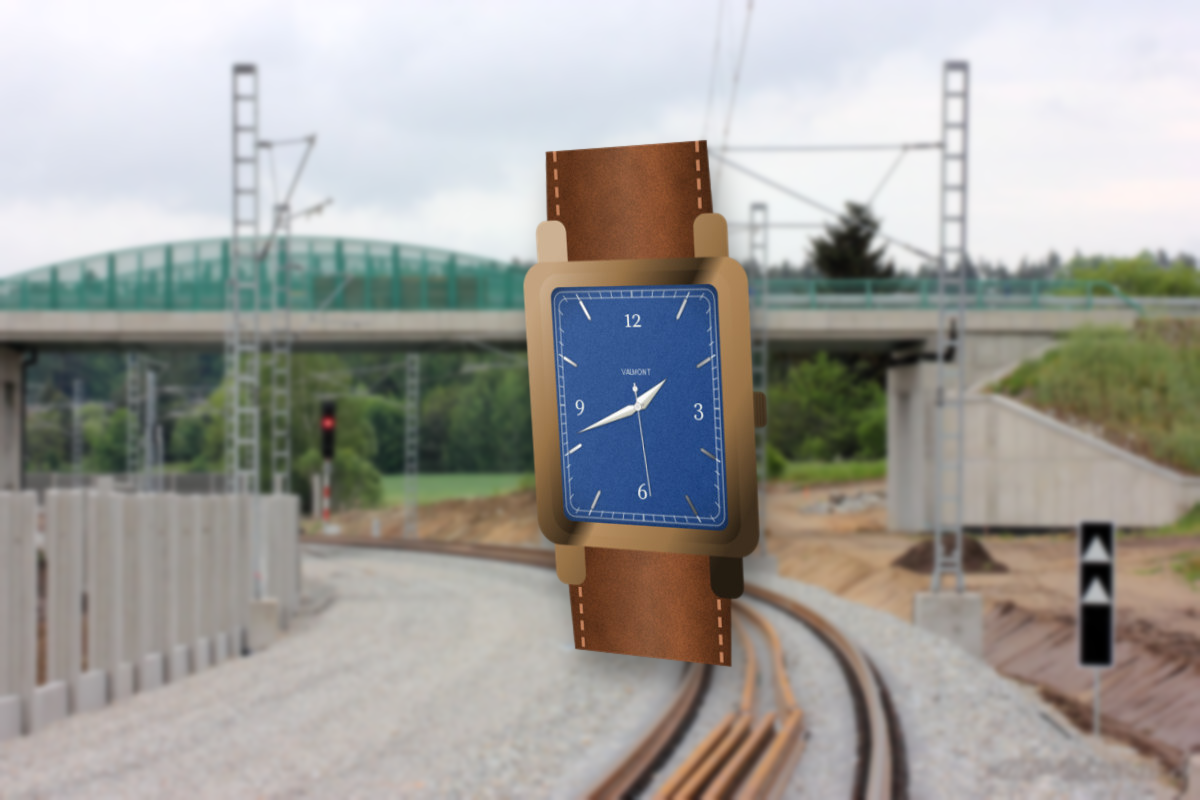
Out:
1.41.29
